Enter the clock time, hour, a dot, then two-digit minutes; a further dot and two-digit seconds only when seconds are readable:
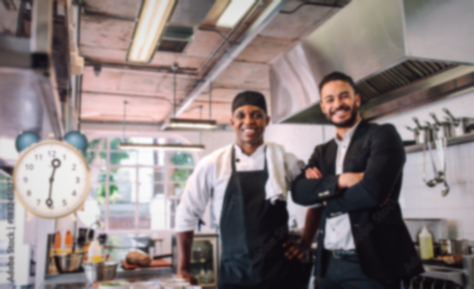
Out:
12.31
